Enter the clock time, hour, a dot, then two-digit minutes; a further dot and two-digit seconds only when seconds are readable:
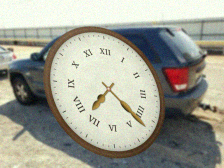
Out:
7.22
